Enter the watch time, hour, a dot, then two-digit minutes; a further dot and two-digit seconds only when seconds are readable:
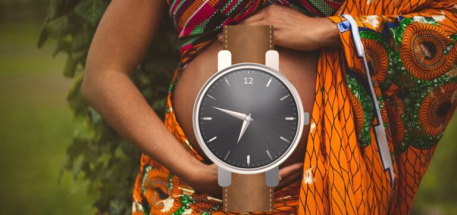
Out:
6.48
